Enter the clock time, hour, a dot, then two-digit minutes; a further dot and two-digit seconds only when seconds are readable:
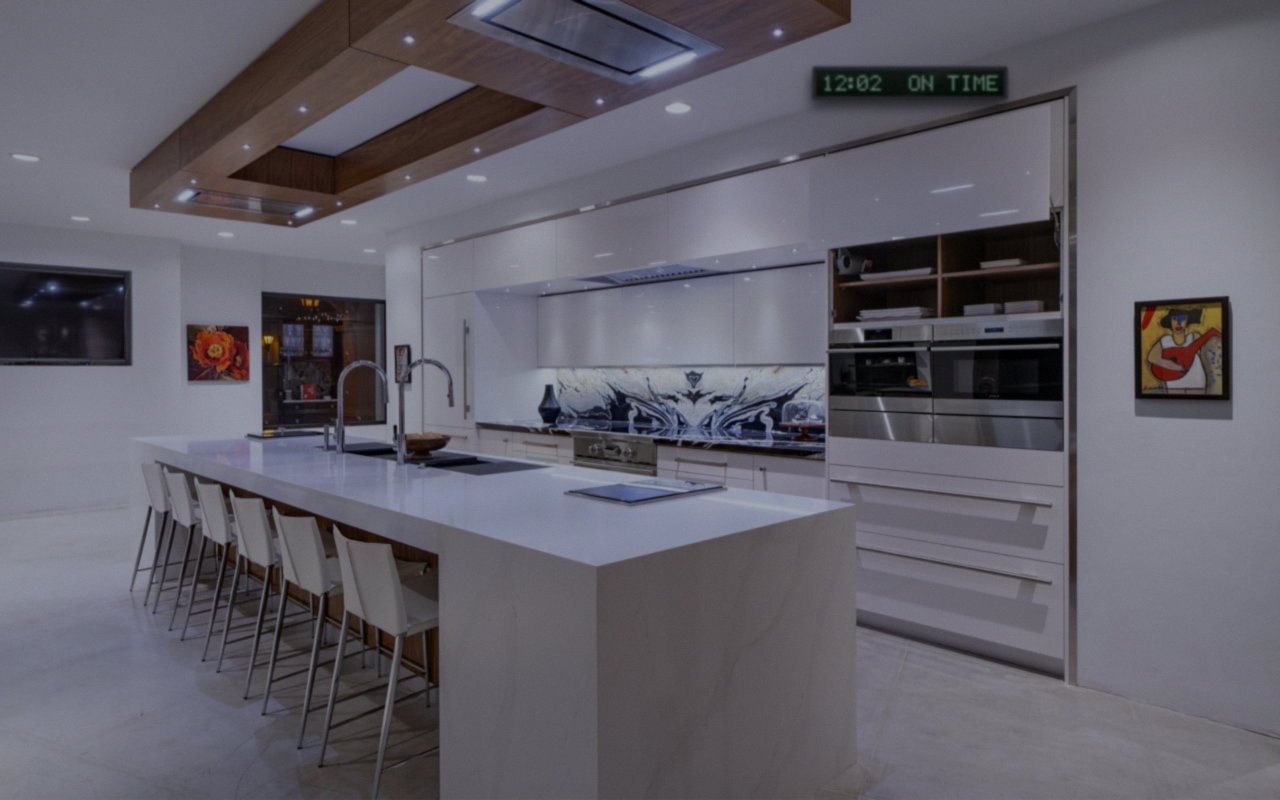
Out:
12.02
